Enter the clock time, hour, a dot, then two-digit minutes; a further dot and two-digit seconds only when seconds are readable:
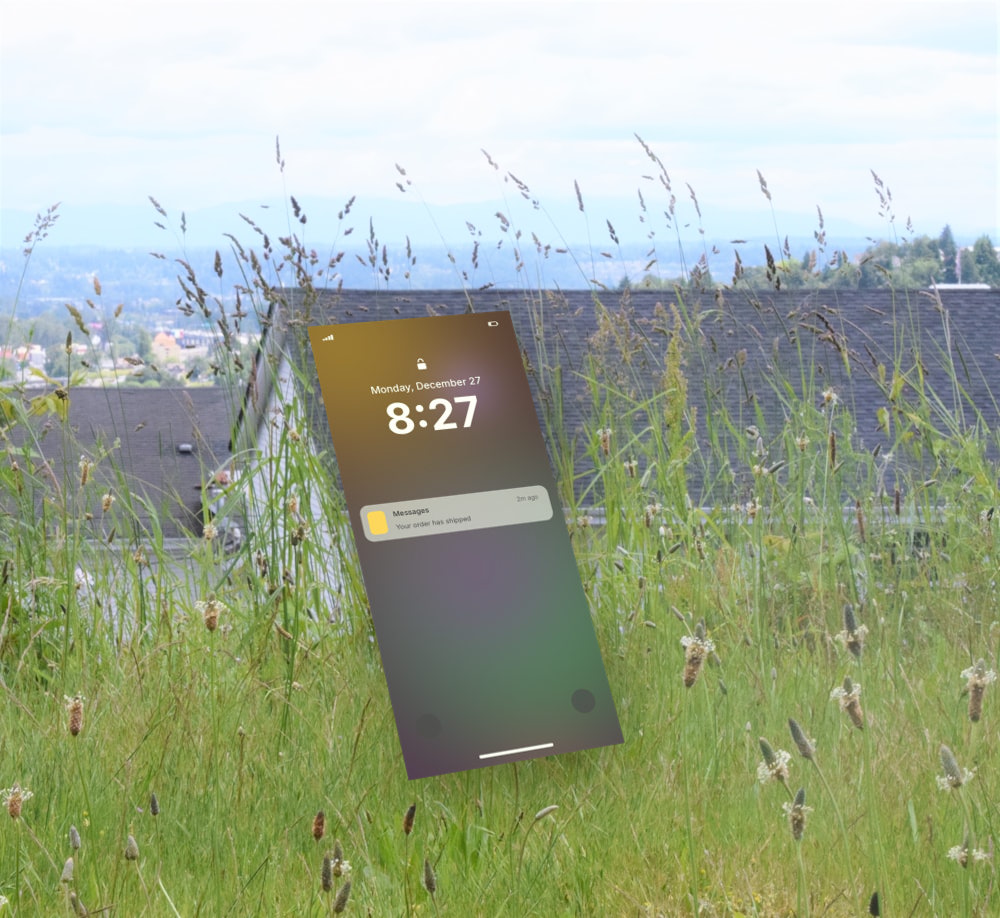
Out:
8.27
